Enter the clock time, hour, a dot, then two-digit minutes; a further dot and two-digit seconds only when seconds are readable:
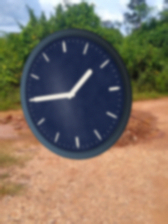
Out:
1.45
